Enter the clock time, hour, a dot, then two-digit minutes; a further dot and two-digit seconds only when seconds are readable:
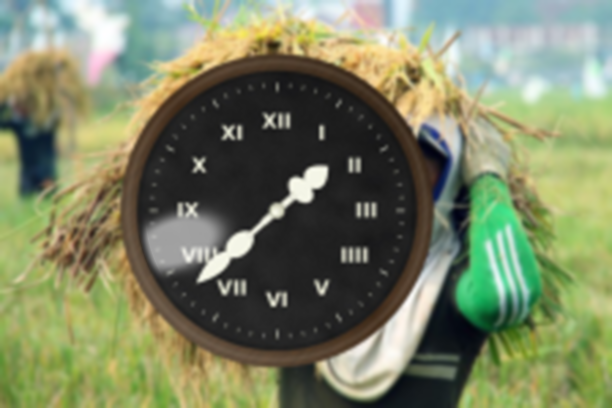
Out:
1.38
